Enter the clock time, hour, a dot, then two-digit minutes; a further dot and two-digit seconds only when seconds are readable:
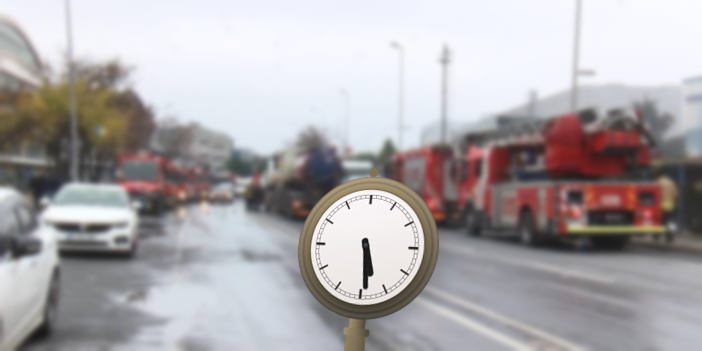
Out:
5.29
